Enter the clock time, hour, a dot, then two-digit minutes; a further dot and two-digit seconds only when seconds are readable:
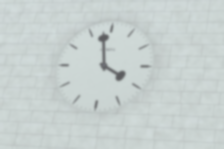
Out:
3.58
